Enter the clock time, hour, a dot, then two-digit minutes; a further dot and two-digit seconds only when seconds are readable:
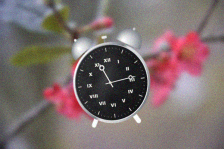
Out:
11.14
